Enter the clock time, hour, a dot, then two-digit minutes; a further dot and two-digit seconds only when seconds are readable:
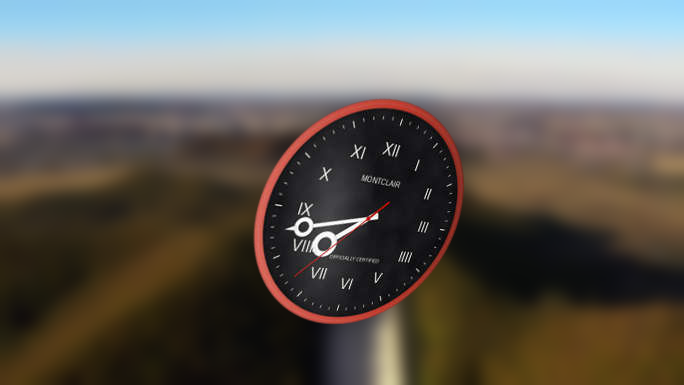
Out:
7.42.37
